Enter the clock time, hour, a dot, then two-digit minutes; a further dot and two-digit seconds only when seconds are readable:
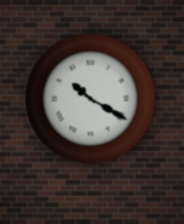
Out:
10.20
